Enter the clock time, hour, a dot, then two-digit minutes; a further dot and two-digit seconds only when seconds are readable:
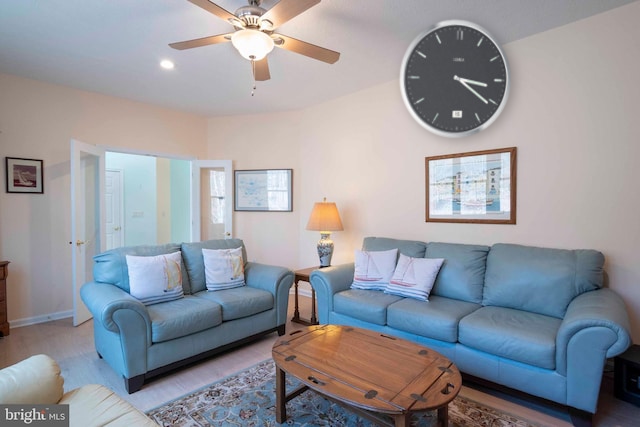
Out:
3.21
